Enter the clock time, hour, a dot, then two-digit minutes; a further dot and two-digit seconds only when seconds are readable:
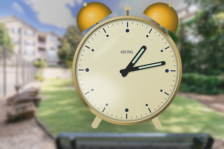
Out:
1.13
